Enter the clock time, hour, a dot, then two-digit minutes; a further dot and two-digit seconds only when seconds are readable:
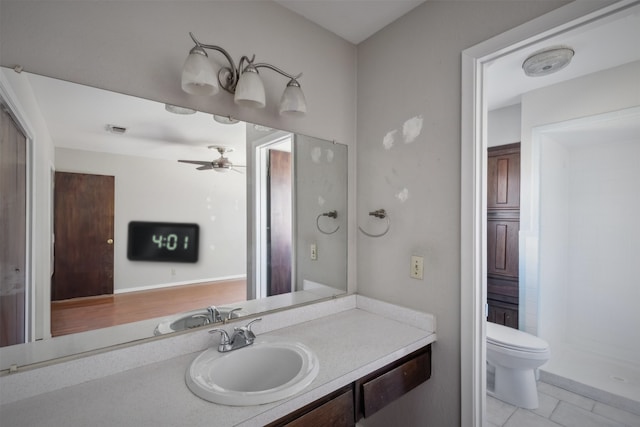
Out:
4.01
